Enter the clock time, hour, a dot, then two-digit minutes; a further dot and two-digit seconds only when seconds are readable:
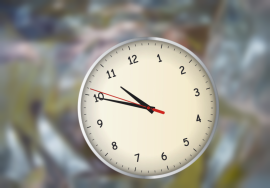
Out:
10.49.51
